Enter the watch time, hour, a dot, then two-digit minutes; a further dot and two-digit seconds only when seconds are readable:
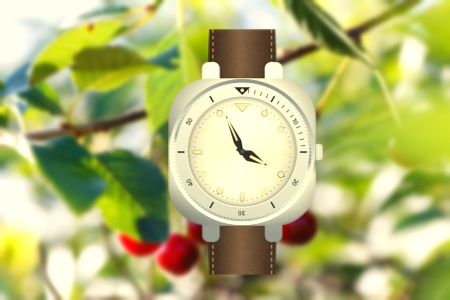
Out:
3.56
